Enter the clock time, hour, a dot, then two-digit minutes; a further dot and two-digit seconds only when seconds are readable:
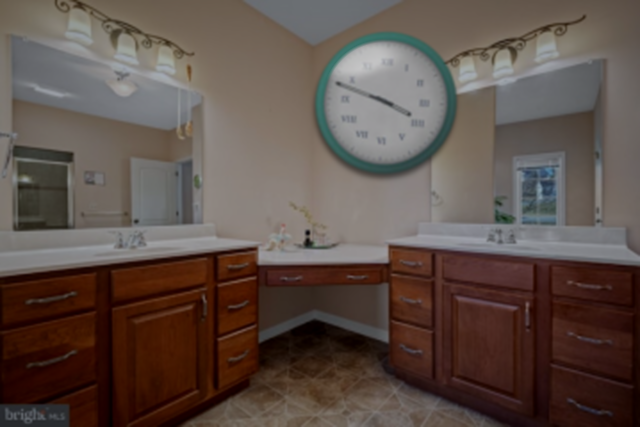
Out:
3.48
